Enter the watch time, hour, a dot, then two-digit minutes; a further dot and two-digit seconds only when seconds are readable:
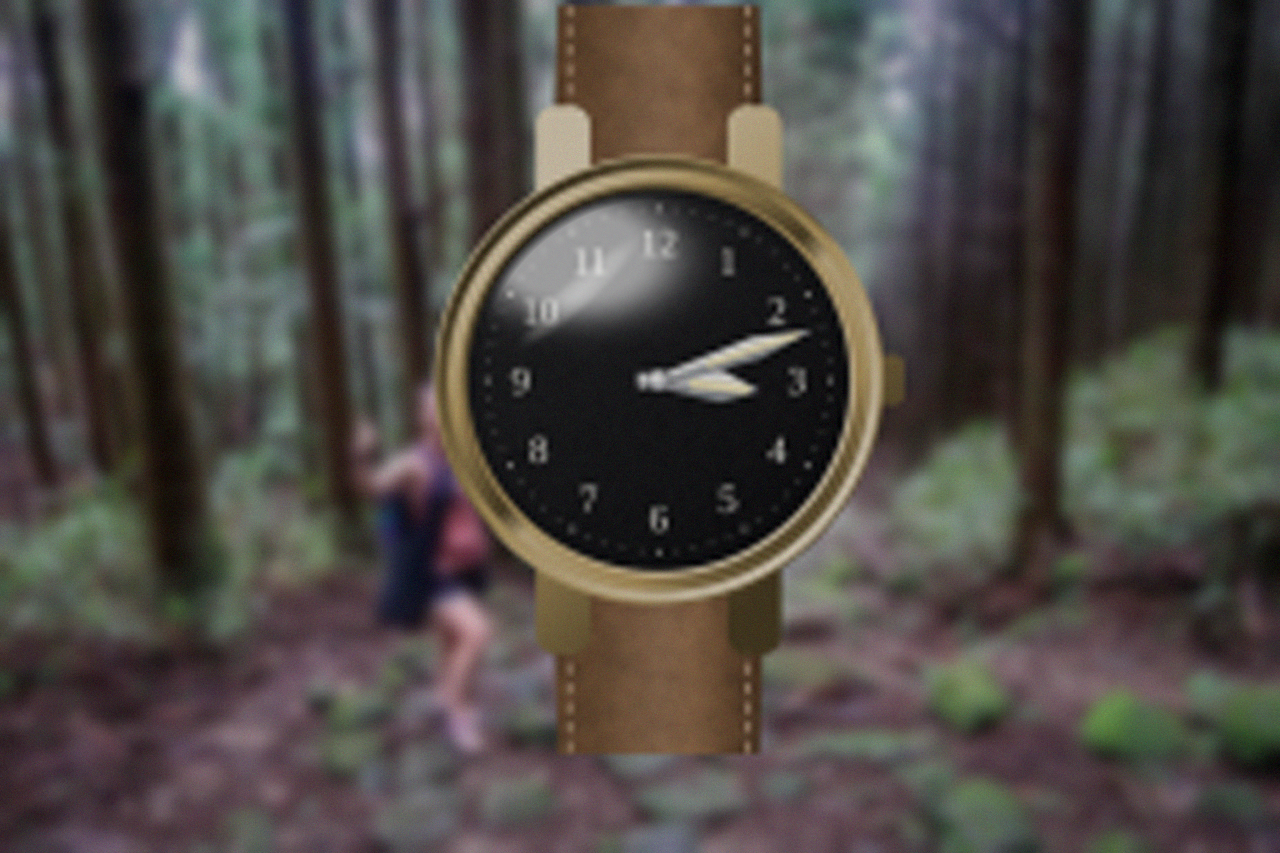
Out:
3.12
